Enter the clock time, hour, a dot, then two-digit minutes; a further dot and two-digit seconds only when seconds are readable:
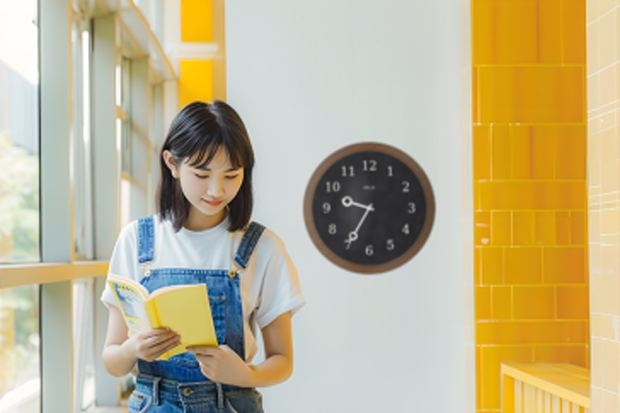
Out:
9.35
